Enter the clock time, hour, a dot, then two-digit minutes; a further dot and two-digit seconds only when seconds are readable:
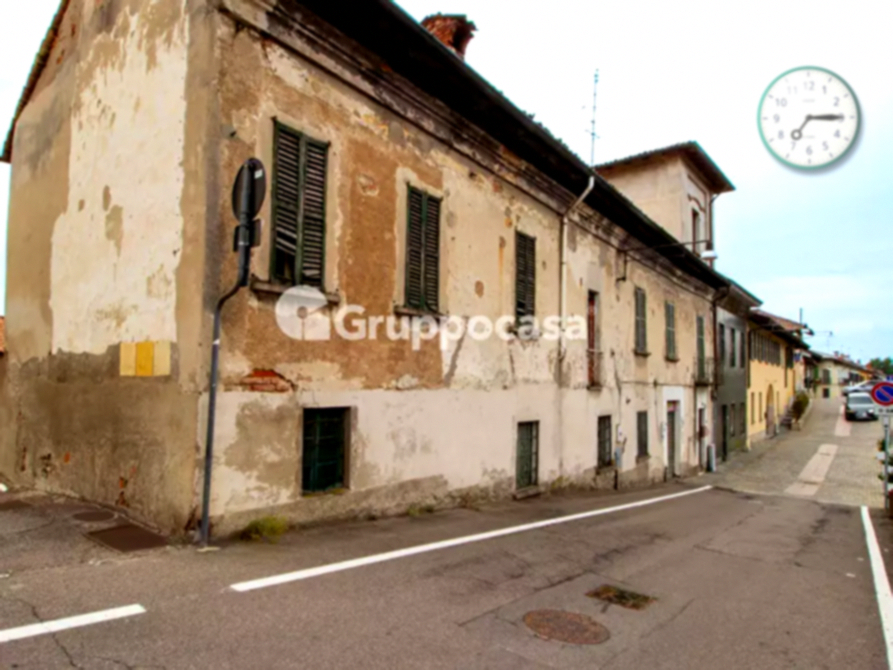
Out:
7.15
